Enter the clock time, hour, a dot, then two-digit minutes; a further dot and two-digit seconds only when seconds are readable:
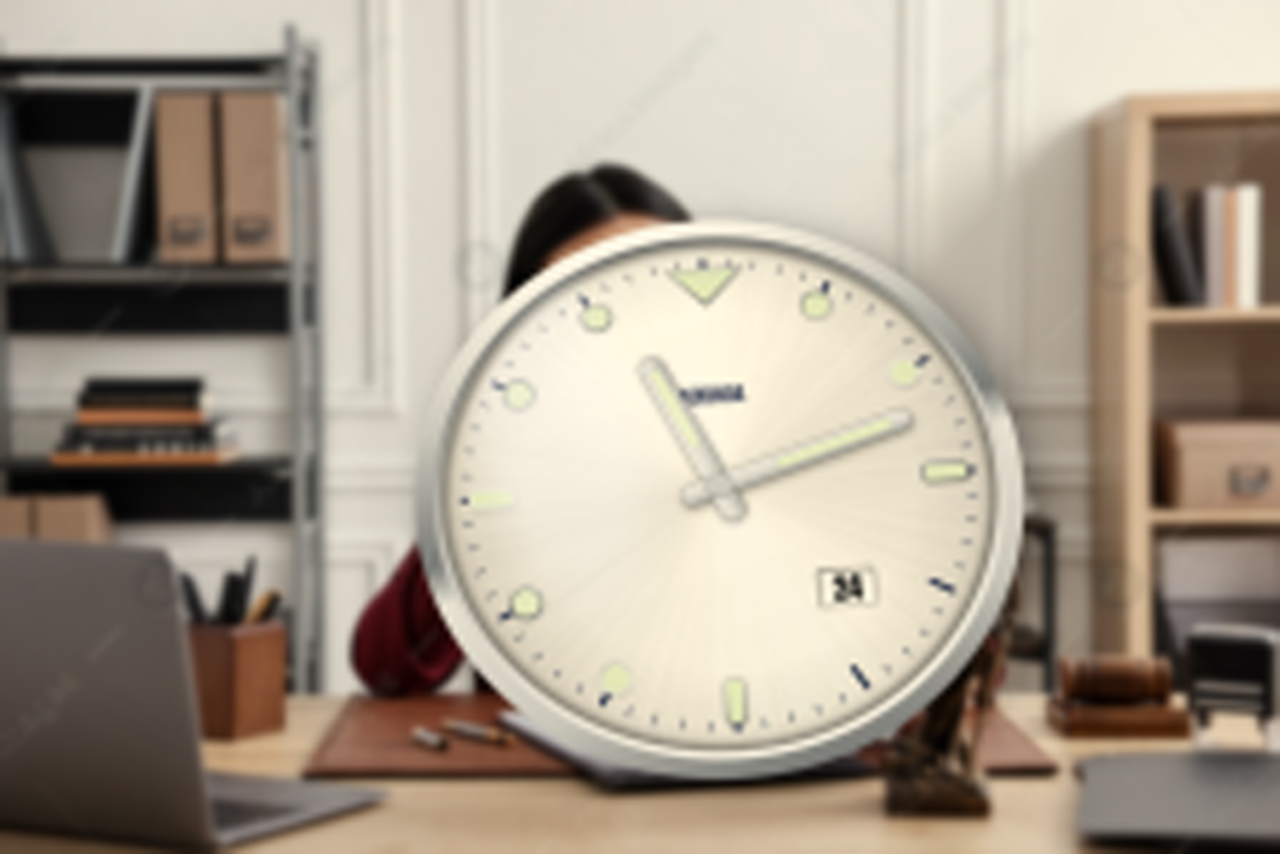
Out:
11.12
